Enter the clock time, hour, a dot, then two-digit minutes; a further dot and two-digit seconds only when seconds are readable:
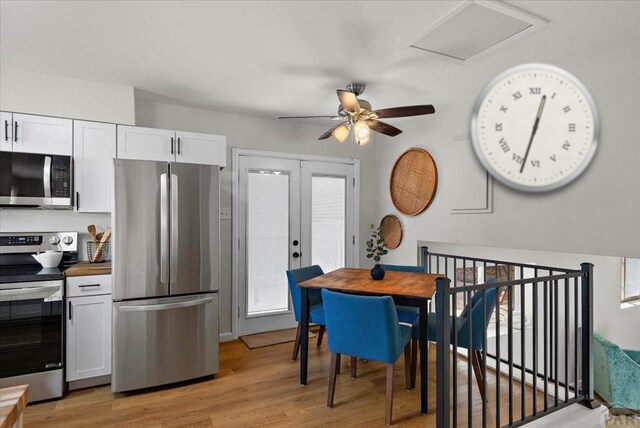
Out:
12.33
